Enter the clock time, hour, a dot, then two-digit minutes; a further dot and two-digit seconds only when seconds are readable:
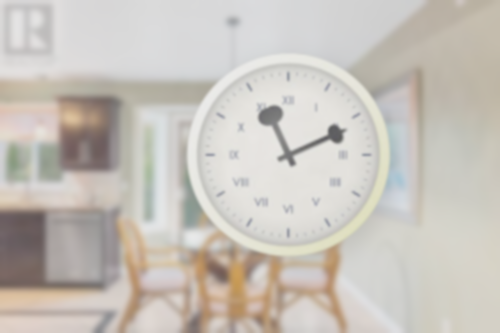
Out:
11.11
